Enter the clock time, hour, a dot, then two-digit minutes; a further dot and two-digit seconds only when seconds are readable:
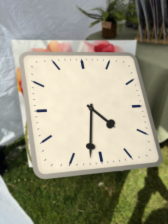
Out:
4.32
